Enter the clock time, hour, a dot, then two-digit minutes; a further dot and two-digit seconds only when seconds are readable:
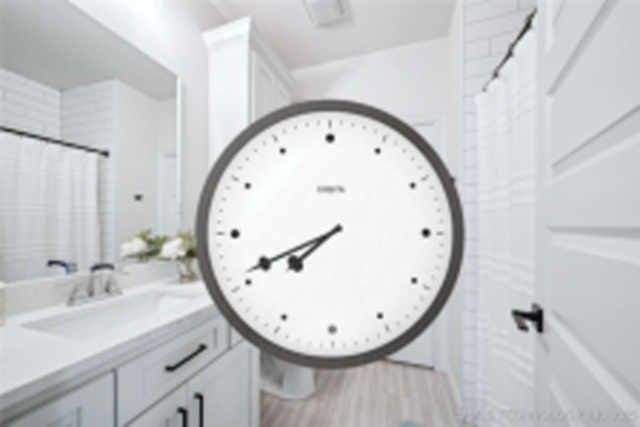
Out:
7.41
